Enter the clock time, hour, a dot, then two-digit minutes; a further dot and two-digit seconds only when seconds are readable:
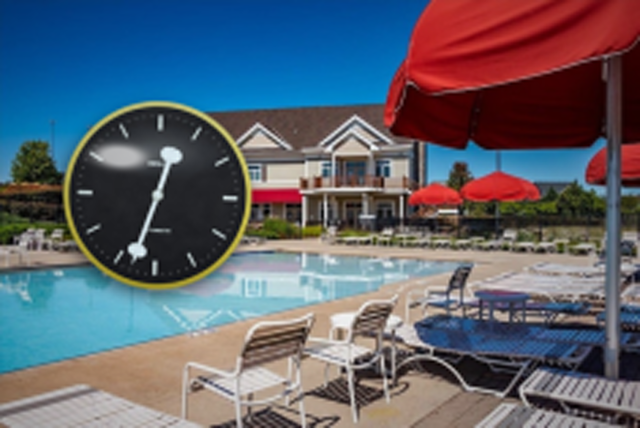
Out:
12.33
